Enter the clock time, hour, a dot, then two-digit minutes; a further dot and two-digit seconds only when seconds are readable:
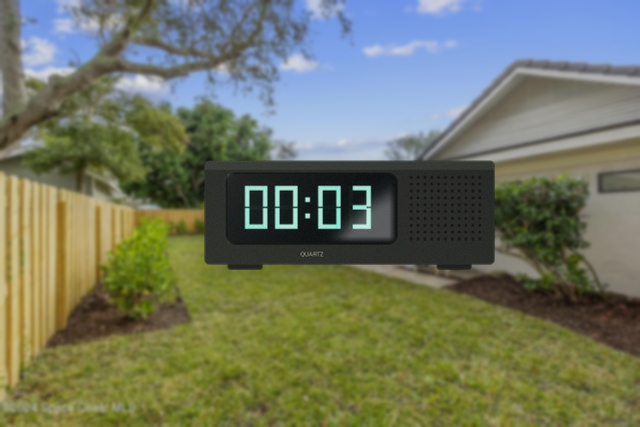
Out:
0.03
